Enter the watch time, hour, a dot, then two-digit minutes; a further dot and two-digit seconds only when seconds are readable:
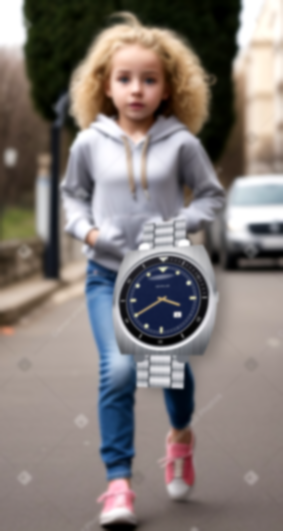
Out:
3.40
